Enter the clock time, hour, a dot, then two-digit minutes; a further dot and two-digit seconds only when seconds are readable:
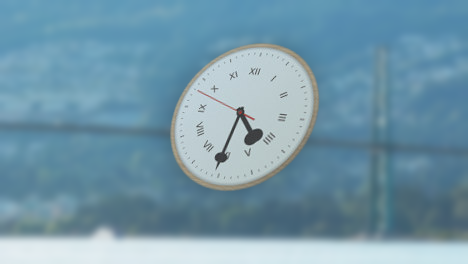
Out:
4.30.48
